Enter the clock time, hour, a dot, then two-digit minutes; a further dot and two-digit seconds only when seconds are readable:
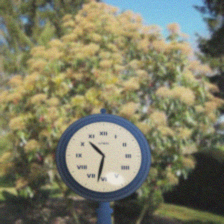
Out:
10.32
